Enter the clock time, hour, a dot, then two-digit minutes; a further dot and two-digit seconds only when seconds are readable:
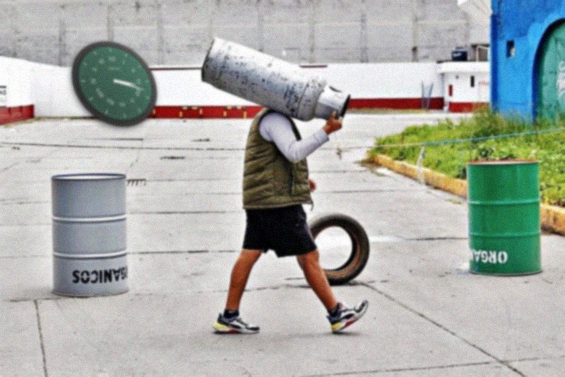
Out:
3.18
